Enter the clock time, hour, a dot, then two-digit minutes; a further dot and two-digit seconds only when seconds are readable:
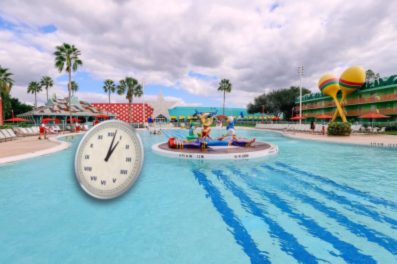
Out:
1.02
